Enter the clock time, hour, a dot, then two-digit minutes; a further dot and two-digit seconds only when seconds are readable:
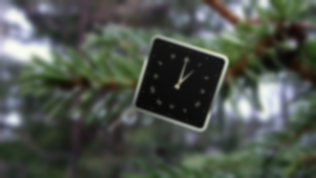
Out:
1.00
